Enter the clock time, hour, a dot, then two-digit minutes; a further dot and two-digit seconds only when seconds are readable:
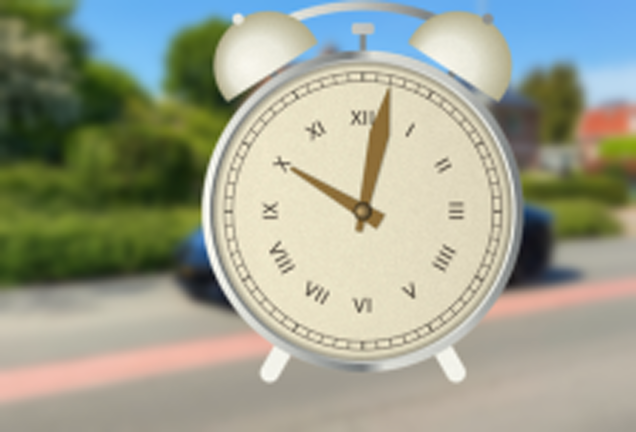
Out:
10.02
